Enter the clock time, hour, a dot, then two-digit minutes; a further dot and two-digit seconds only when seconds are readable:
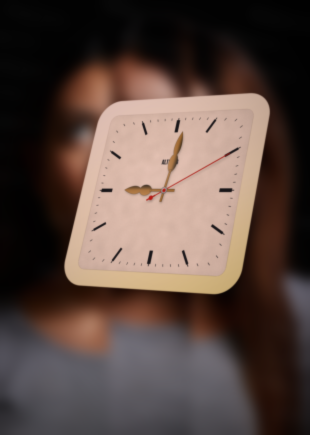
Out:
9.01.10
